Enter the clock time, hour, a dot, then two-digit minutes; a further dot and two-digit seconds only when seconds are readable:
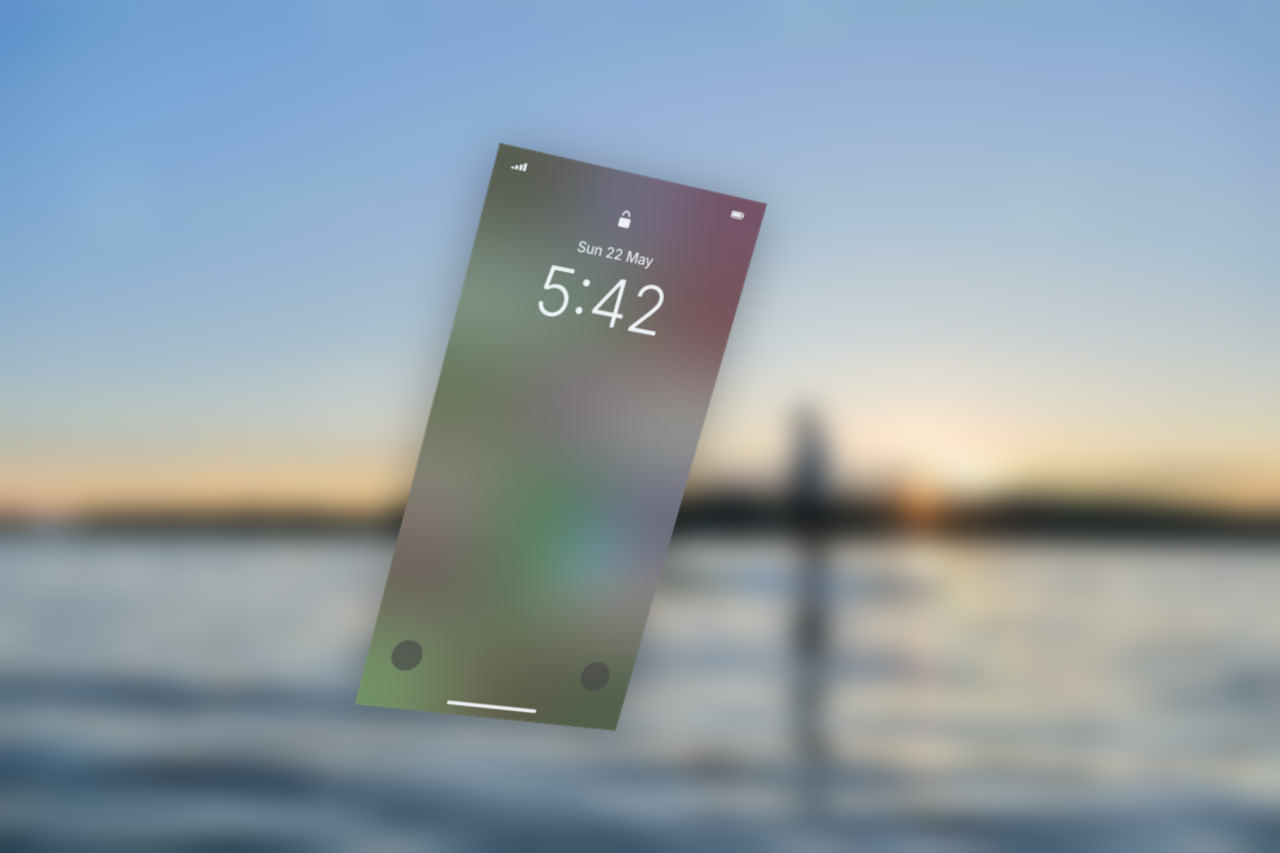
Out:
5.42
